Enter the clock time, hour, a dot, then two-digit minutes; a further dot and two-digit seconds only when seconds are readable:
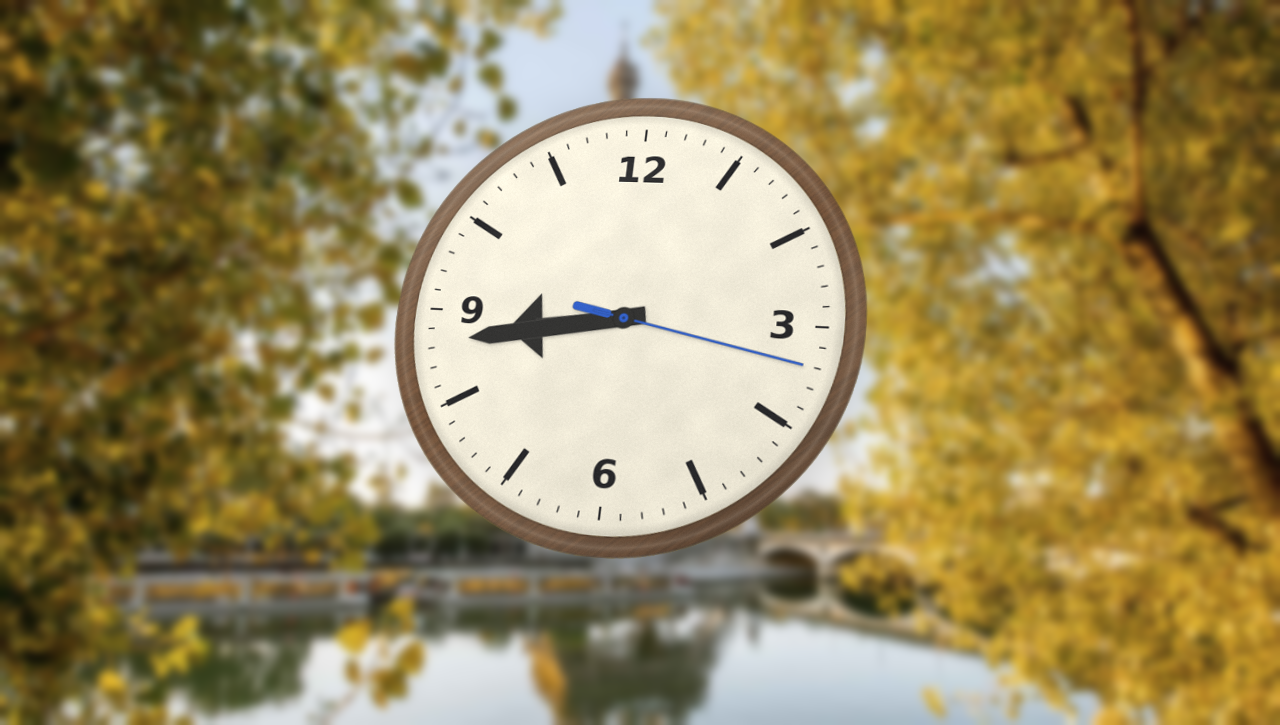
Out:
8.43.17
